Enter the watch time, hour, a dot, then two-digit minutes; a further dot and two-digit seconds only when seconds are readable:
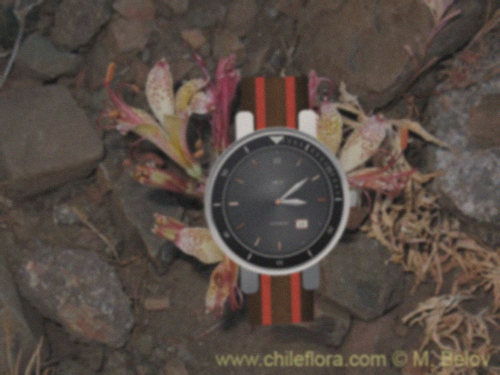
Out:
3.09
